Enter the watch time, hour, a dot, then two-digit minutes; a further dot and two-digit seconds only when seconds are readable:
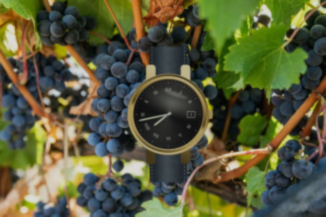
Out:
7.43
